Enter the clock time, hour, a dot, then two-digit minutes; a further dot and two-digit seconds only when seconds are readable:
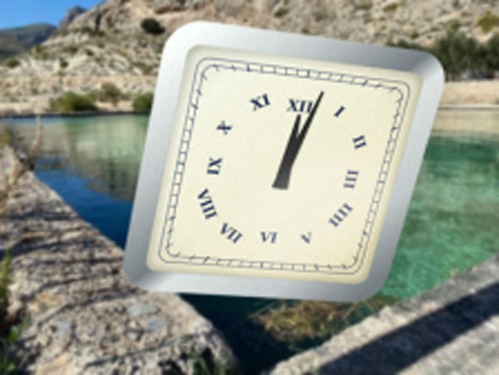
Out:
12.02
